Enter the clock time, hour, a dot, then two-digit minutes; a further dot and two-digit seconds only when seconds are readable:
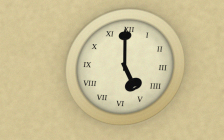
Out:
4.59
